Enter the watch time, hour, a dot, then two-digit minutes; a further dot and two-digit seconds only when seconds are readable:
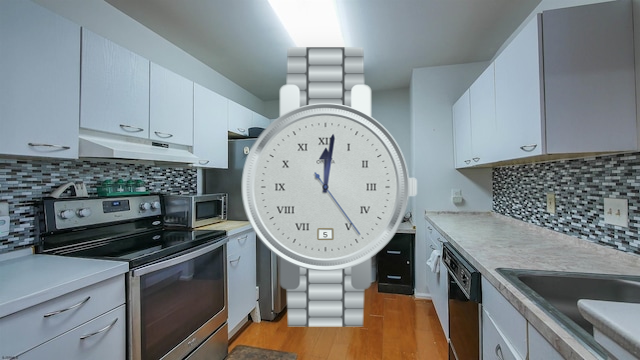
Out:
12.01.24
